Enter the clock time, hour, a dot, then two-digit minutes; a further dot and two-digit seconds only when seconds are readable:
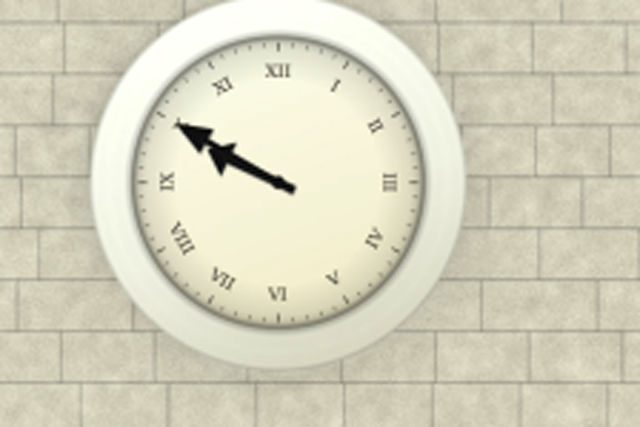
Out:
9.50
